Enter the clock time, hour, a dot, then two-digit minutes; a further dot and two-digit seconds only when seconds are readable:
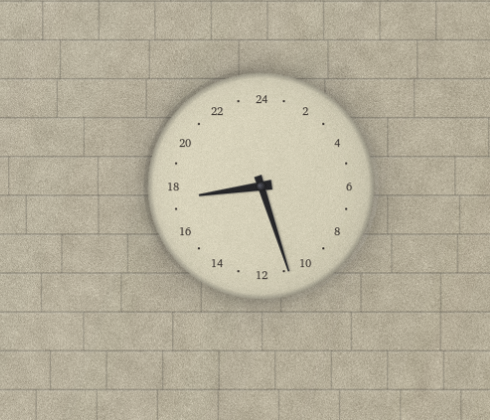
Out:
17.27
